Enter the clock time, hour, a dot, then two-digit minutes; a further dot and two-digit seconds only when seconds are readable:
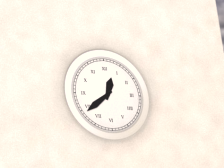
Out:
12.39
